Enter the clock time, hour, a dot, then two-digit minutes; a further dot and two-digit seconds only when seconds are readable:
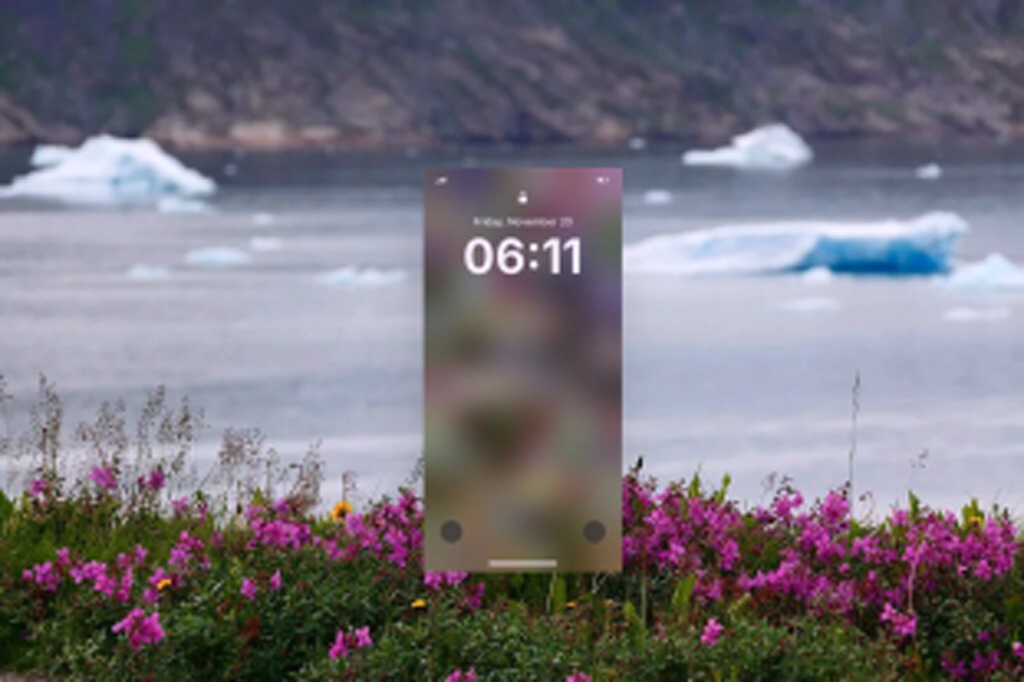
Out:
6.11
